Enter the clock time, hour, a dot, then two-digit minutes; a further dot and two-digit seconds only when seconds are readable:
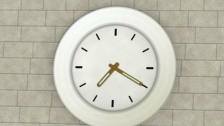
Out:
7.20
